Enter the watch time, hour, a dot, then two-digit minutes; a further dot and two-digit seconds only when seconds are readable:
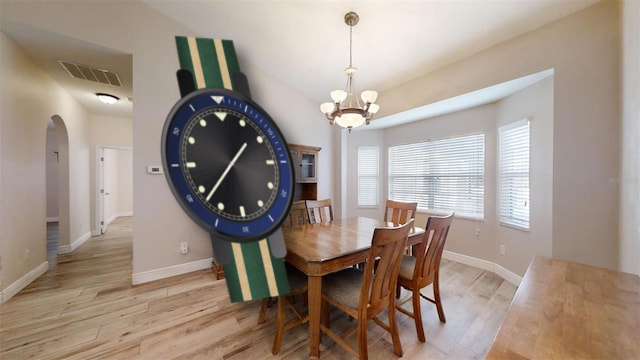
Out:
1.38
